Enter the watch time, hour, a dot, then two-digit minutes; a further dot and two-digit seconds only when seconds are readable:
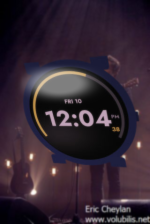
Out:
12.04
